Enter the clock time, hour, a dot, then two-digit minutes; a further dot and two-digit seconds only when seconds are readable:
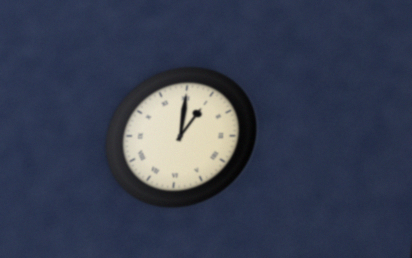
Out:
1.00
